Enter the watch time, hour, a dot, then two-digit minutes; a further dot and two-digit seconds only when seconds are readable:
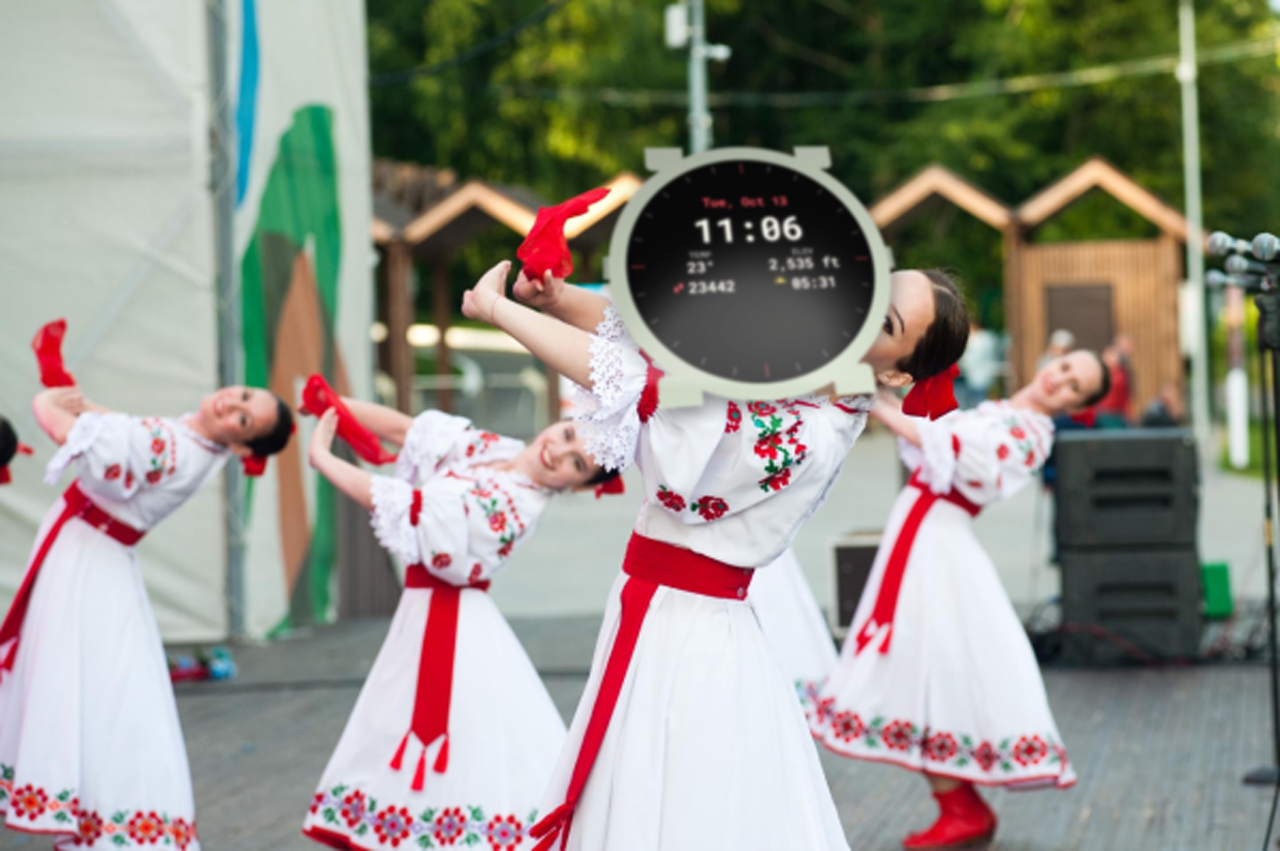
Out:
11.06
